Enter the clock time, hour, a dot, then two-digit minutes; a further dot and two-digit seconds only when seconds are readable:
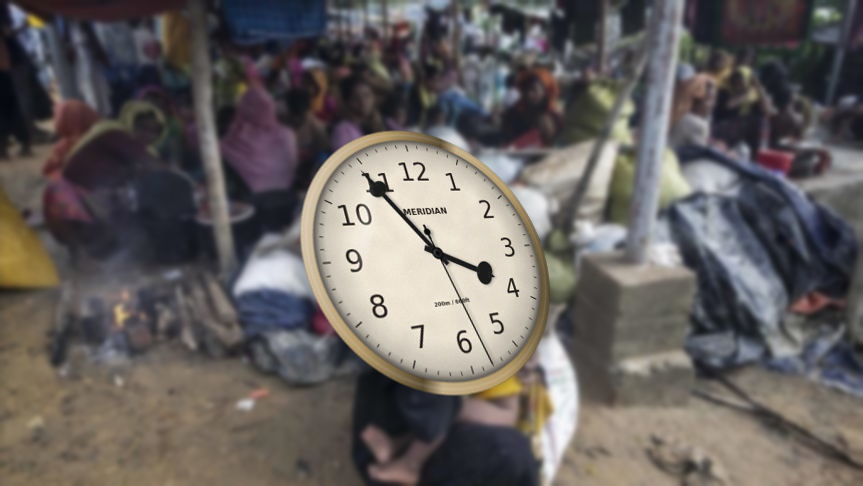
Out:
3.54.28
